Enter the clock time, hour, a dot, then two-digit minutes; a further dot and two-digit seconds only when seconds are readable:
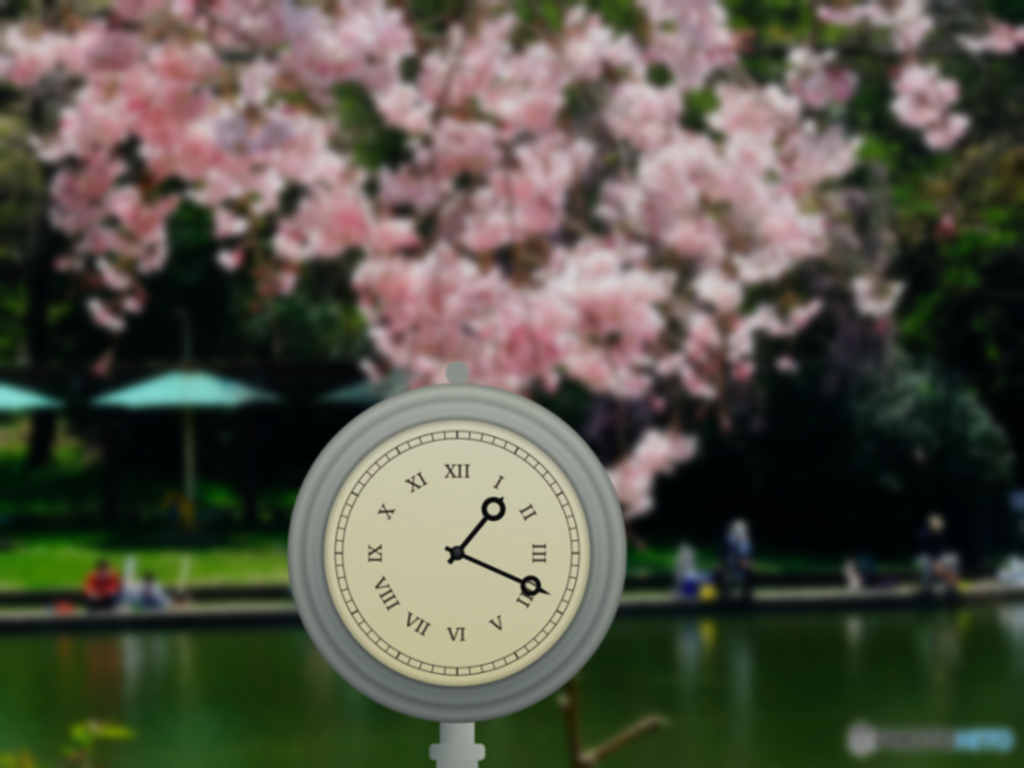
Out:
1.19
